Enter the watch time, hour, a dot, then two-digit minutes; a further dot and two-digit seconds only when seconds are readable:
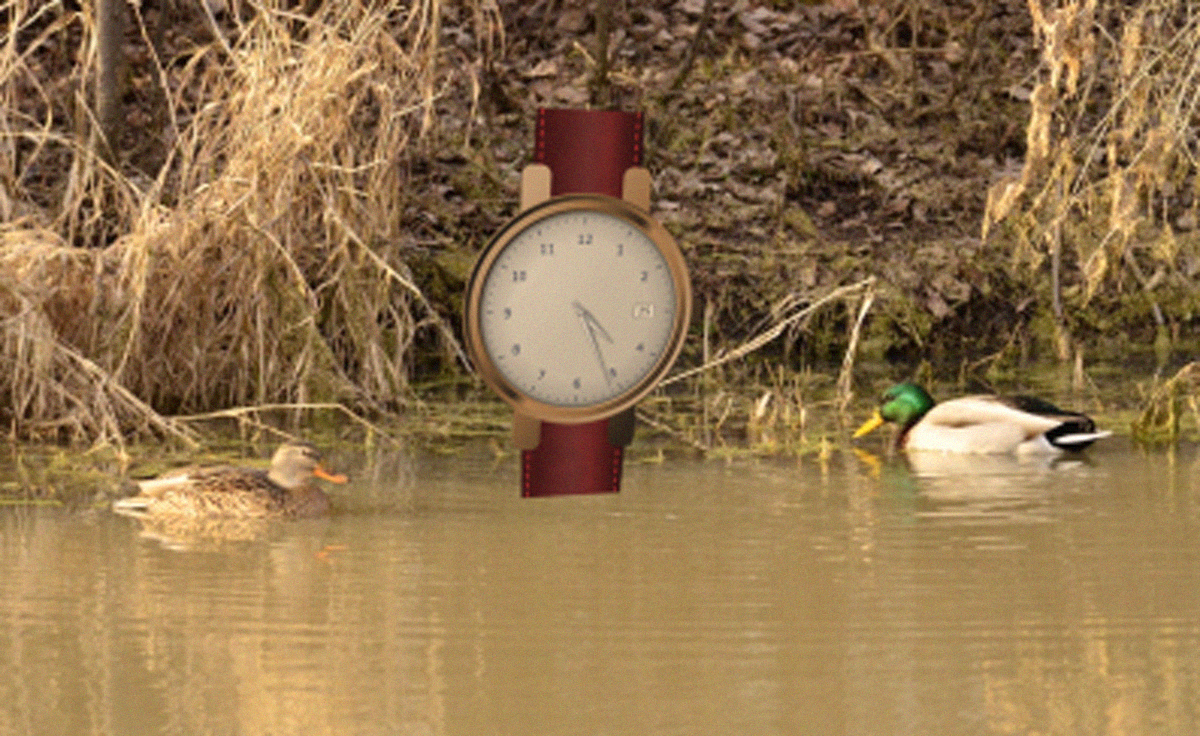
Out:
4.26
